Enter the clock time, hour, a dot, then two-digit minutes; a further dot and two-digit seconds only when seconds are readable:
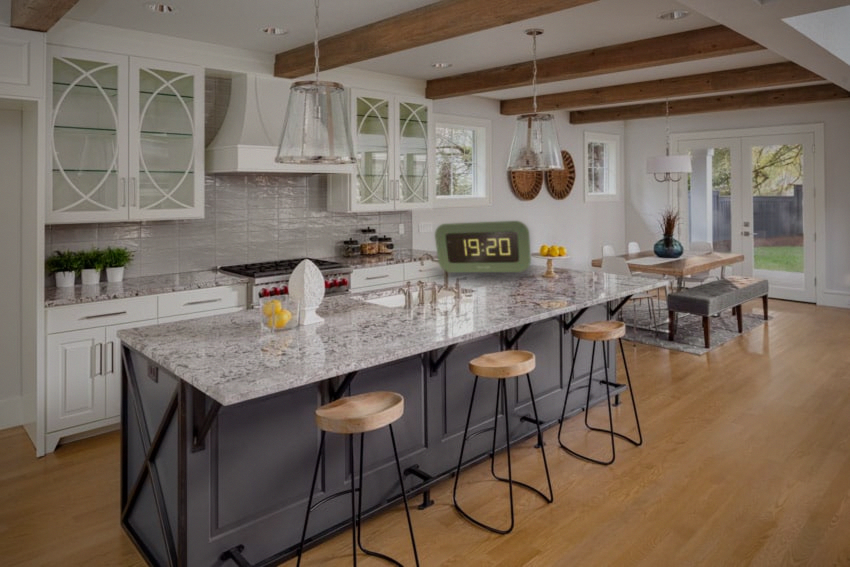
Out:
19.20
